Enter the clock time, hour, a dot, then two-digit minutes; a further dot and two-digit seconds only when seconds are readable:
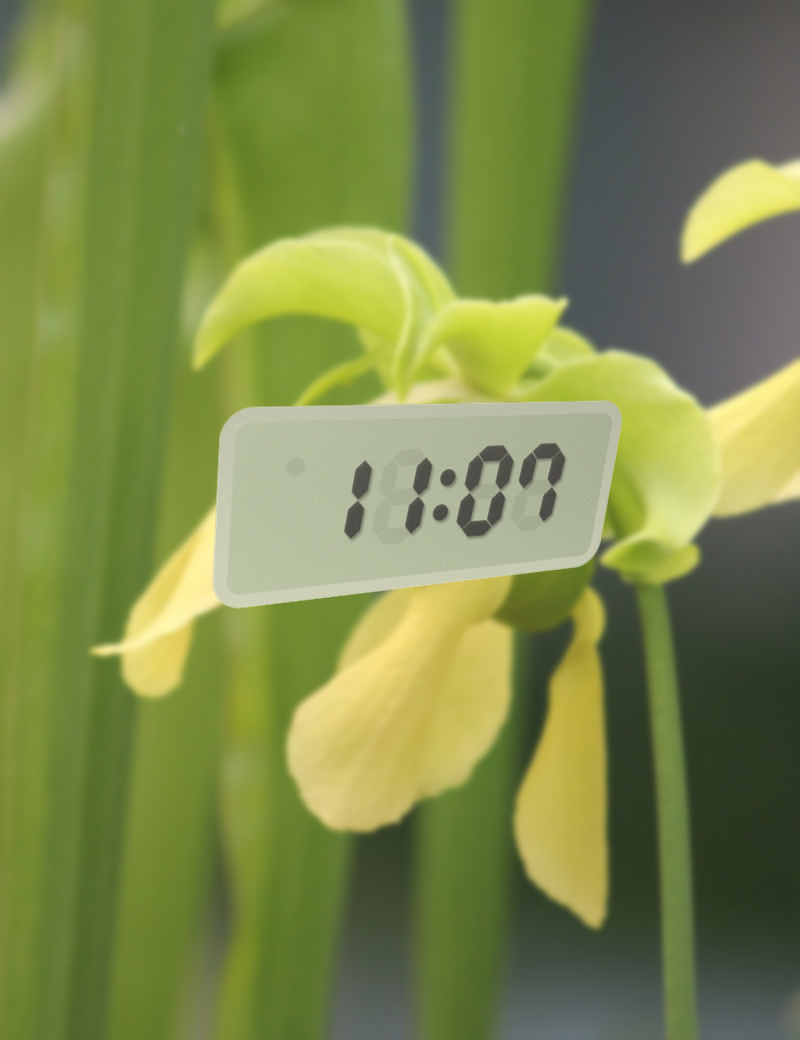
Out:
11.07
